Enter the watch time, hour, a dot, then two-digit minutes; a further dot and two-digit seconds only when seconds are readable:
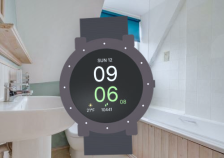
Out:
9.06
